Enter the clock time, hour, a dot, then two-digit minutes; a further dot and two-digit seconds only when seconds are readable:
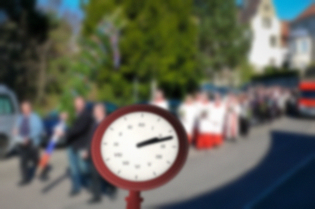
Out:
2.12
